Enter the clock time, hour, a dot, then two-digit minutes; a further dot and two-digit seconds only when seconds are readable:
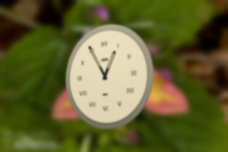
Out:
12.55
